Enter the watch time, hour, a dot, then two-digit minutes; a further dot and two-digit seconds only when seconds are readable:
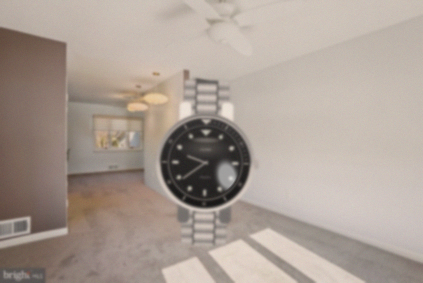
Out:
9.39
